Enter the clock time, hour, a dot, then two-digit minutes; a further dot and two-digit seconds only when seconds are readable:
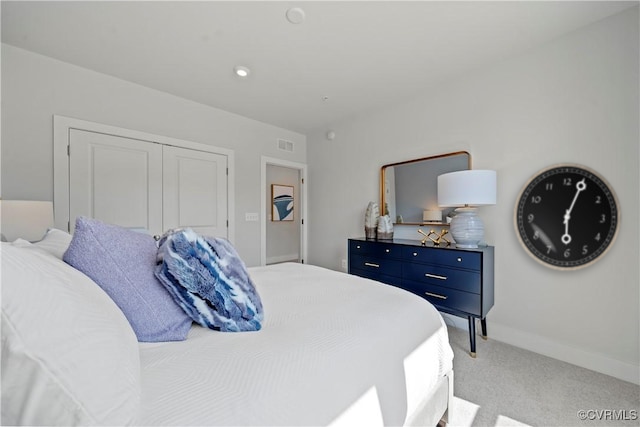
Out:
6.04
